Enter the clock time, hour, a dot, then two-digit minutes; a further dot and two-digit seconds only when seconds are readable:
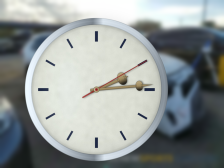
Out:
2.14.10
